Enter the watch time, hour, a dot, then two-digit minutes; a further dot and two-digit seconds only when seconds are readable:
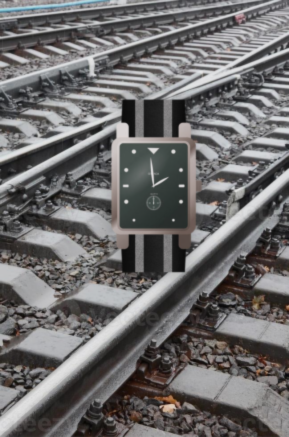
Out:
1.59
